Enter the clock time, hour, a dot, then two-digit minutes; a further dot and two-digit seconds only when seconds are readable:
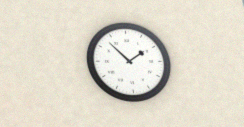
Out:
1.53
